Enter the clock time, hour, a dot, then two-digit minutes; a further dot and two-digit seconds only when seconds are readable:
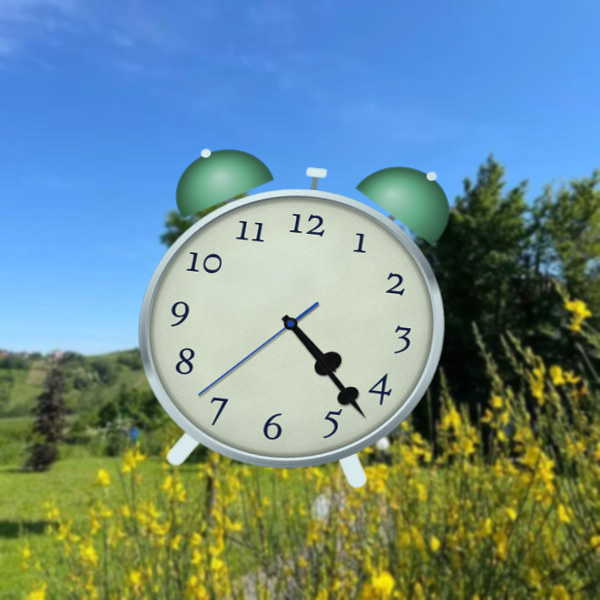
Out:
4.22.37
